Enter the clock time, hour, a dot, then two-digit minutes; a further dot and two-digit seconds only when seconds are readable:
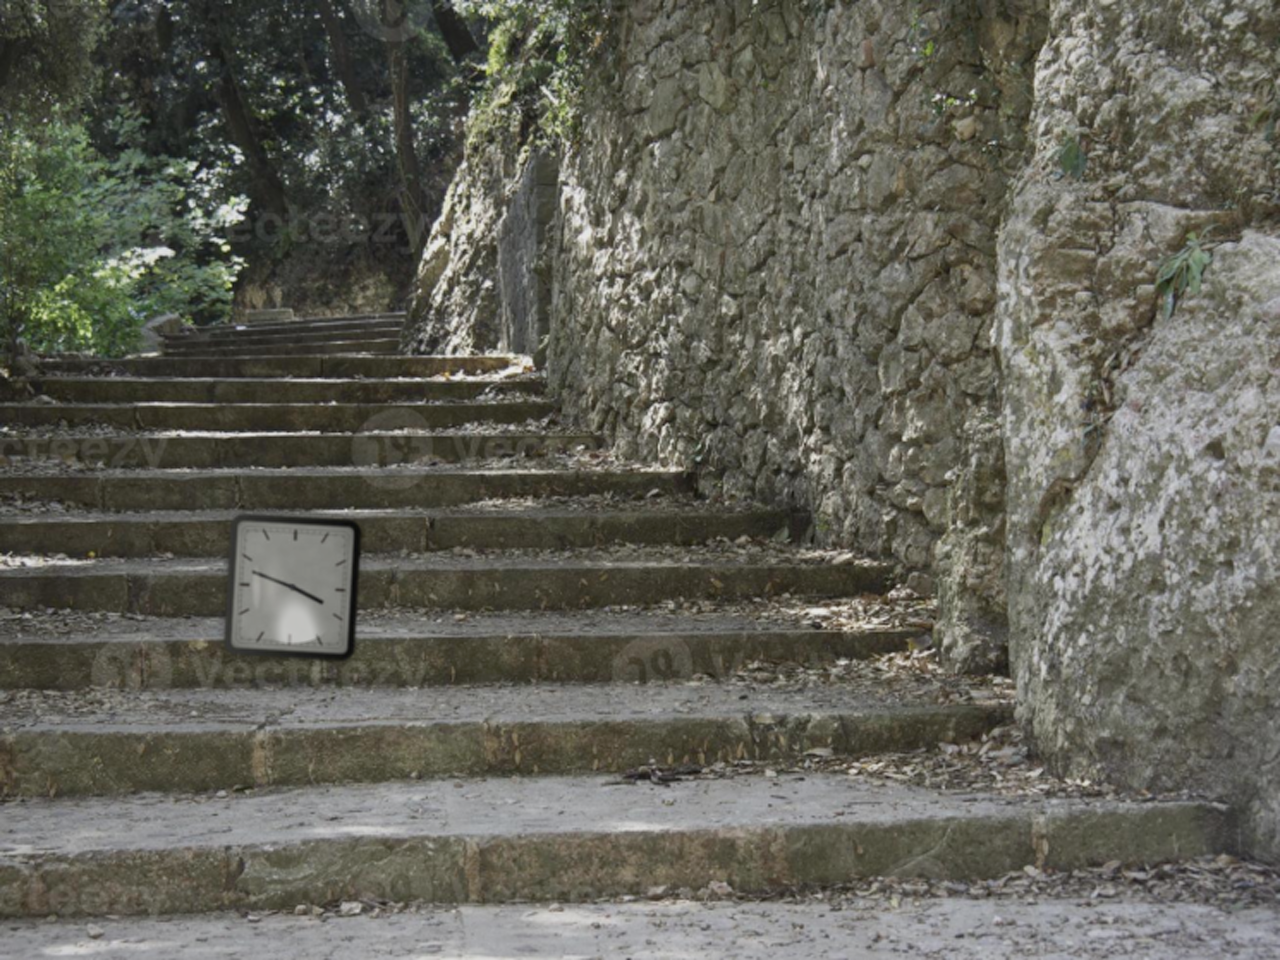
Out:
3.48
